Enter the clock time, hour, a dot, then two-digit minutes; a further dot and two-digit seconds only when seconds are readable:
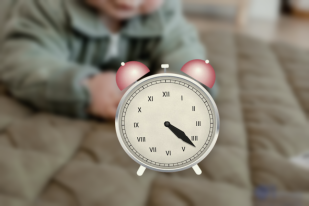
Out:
4.22
